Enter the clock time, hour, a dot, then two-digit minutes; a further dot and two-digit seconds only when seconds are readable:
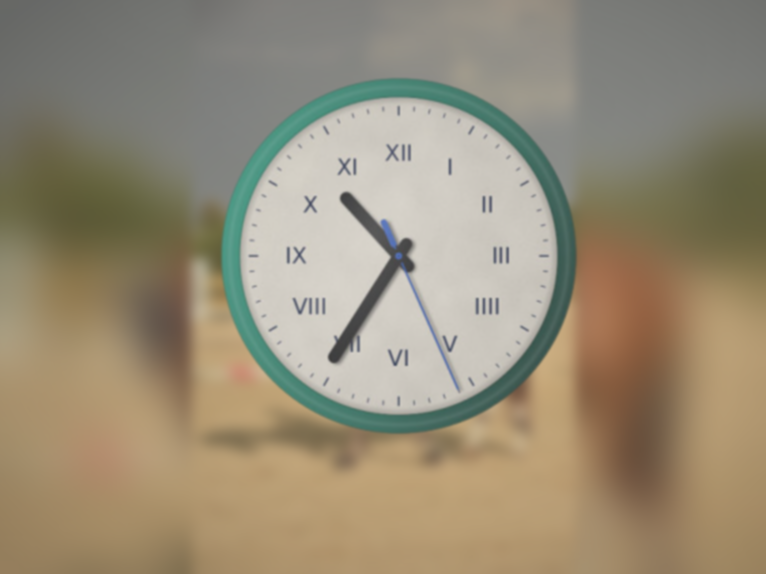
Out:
10.35.26
